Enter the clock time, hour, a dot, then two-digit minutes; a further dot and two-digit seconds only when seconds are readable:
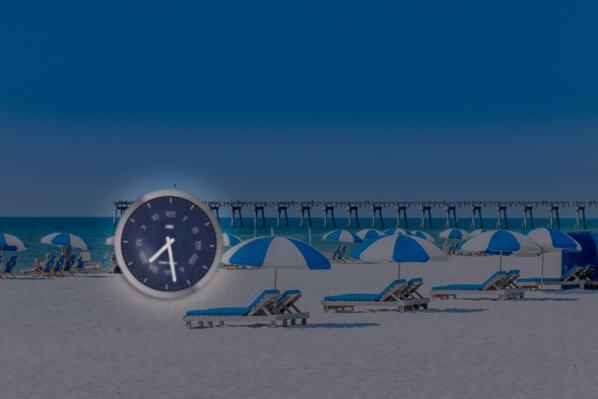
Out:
7.28
